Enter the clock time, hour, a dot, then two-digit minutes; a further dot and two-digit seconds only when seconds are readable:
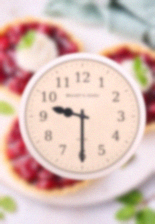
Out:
9.30
